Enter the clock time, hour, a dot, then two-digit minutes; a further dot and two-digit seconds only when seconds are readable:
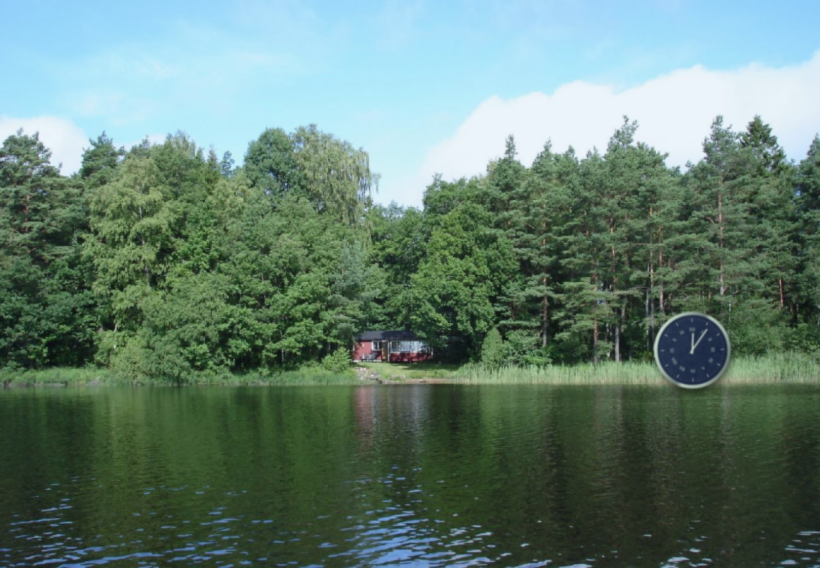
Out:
12.06
